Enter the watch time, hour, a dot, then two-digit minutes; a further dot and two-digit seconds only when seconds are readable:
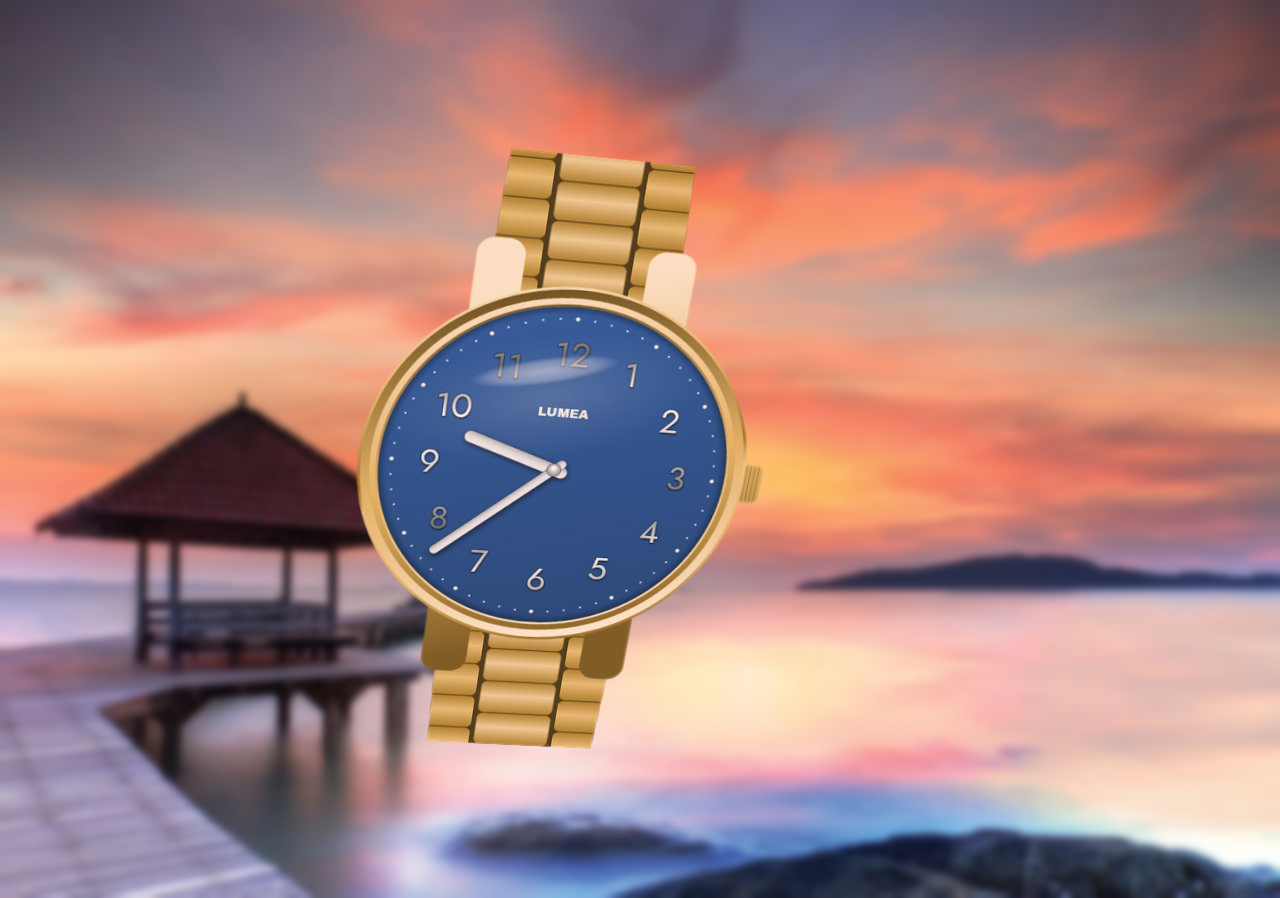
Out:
9.38
